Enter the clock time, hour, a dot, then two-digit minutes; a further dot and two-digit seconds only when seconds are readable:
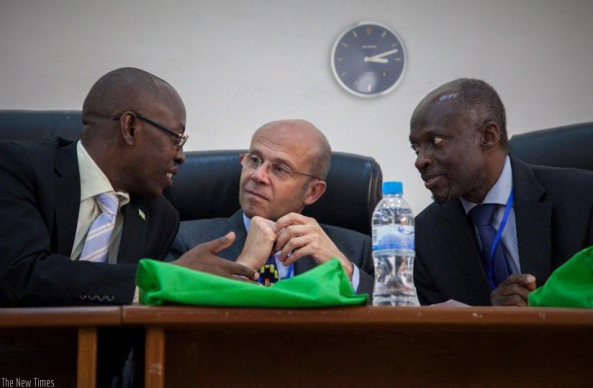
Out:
3.12
